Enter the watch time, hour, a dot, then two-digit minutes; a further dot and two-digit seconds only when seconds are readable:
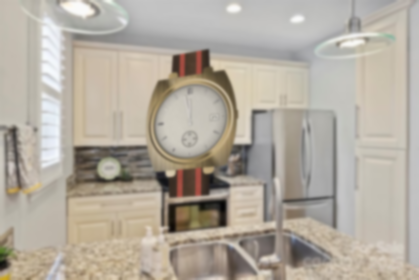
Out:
11.58
